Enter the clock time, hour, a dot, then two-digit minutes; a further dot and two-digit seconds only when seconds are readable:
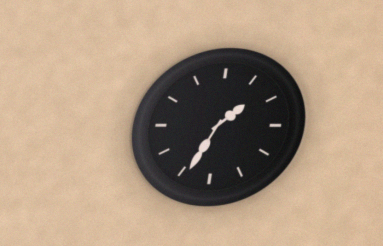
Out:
1.34
